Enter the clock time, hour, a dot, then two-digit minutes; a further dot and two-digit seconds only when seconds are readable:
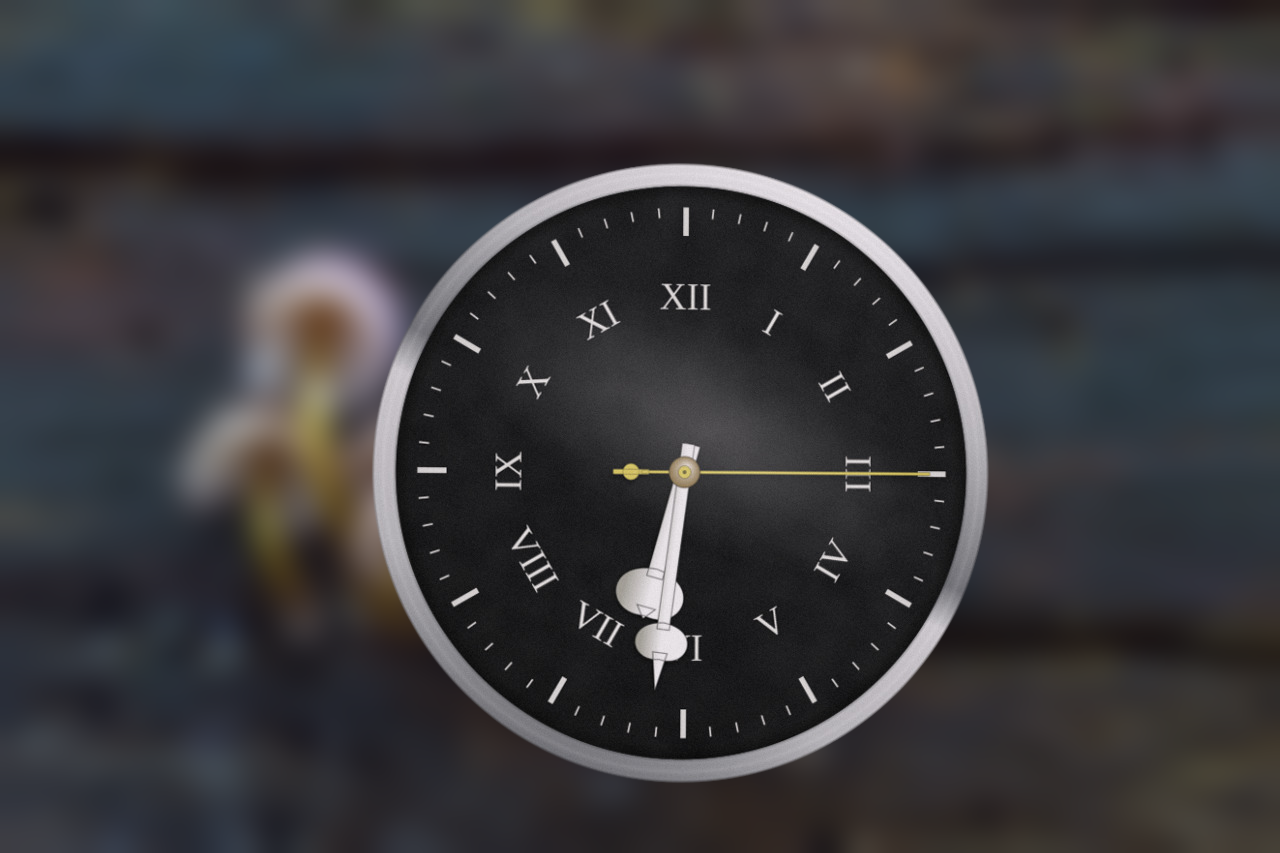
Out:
6.31.15
